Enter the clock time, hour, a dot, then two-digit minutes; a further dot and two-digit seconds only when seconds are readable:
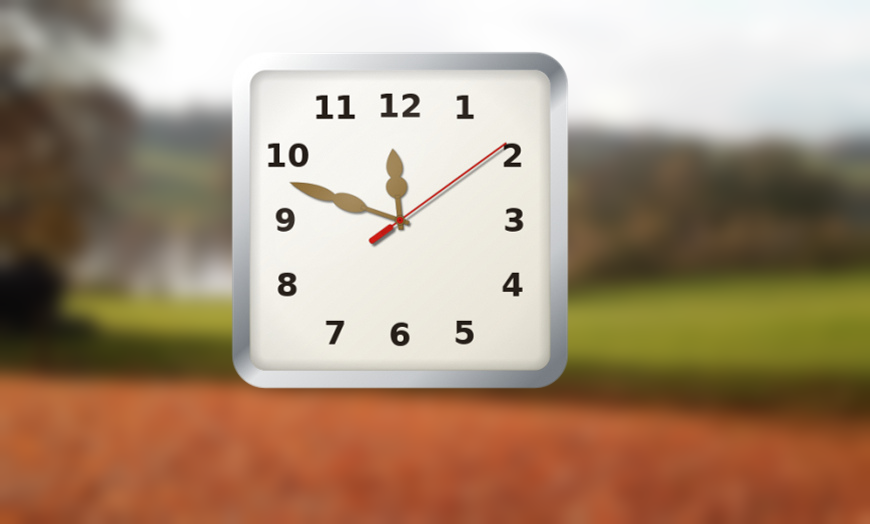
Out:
11.48.09
